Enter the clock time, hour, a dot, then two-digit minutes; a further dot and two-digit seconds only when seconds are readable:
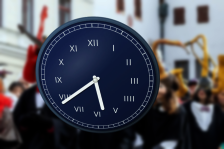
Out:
5.39
